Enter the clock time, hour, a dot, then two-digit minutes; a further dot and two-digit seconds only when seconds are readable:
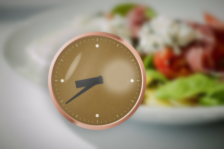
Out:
8.39
